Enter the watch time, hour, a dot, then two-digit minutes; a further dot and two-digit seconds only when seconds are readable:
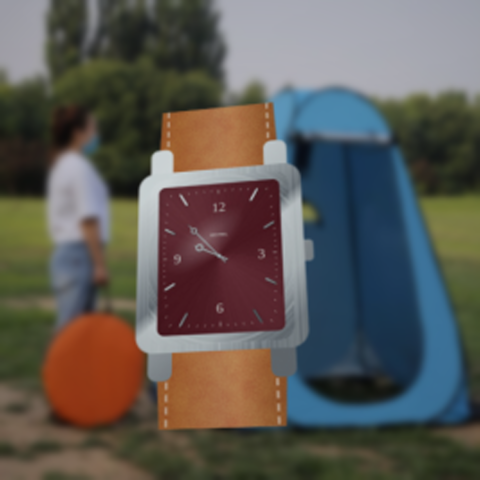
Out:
9.53
